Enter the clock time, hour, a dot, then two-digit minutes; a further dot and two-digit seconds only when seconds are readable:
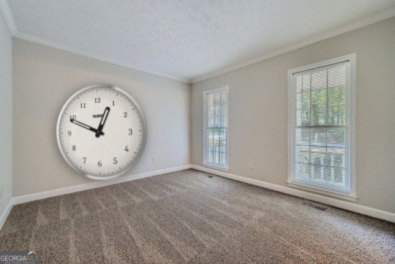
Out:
12.49
